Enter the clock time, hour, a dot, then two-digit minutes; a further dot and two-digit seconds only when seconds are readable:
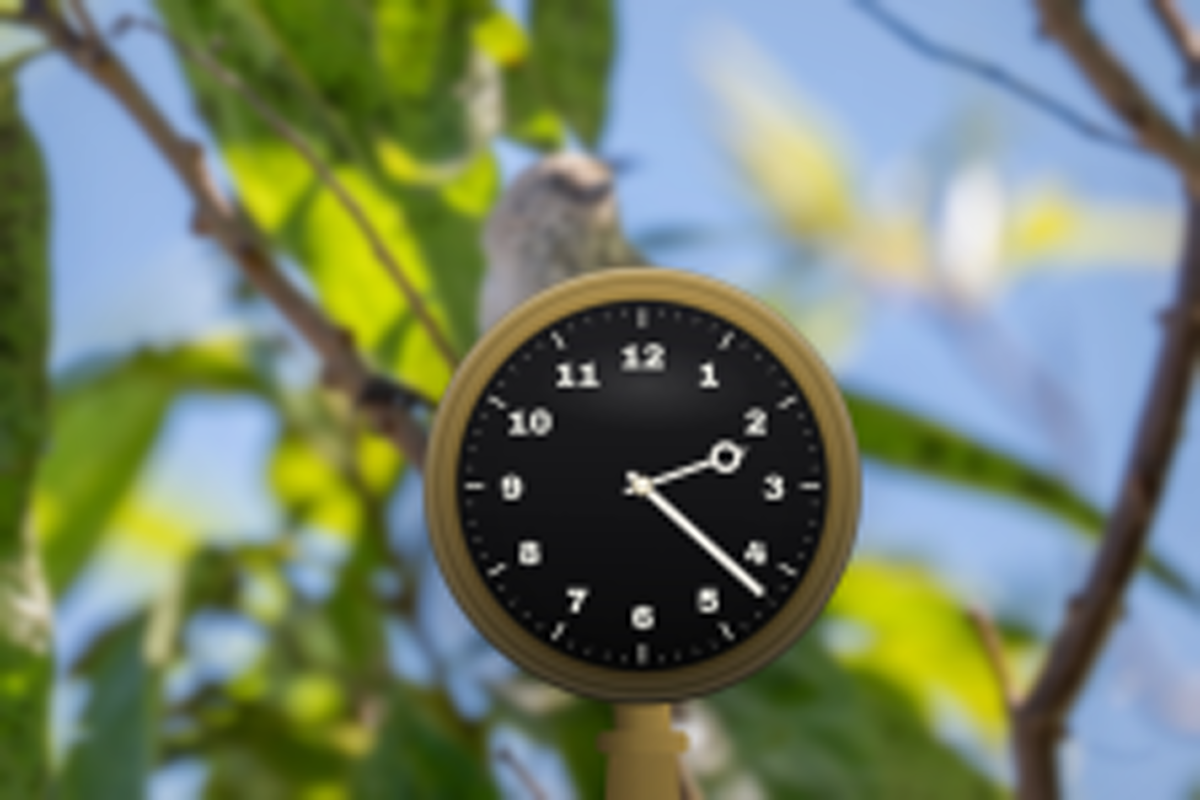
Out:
2.22
